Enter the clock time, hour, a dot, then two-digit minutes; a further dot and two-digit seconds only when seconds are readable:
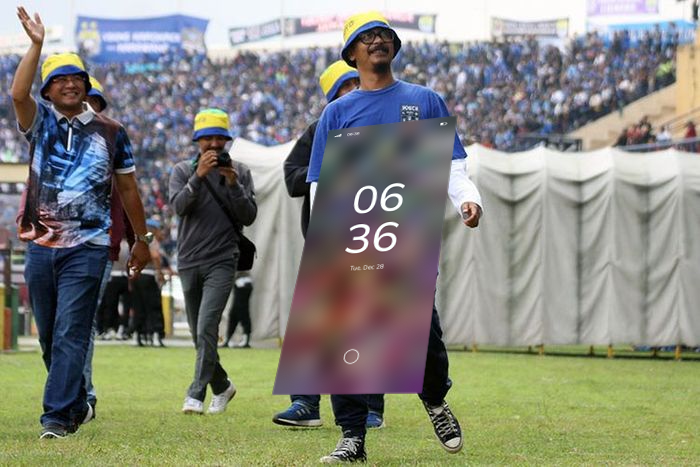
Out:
6.36
